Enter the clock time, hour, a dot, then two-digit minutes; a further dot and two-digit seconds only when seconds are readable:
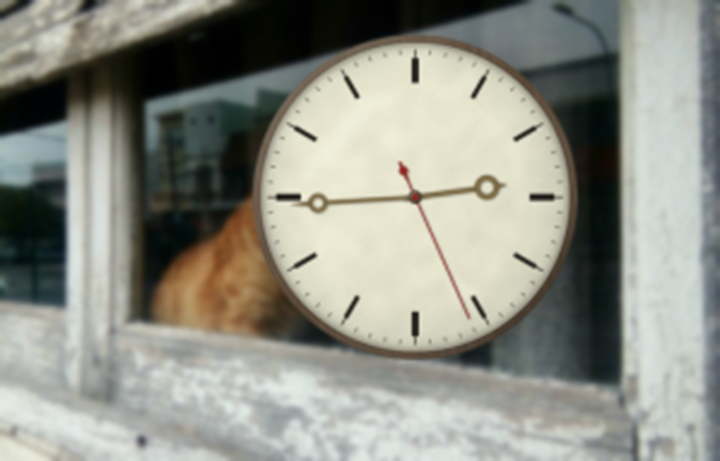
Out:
2.44.26
